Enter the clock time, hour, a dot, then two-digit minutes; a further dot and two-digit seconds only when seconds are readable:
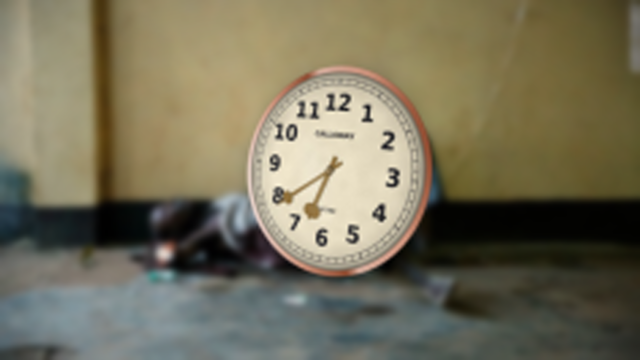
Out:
6.39
